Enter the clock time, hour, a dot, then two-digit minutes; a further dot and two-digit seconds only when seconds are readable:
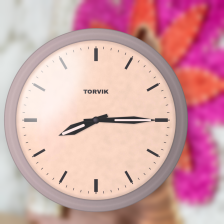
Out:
8.15
